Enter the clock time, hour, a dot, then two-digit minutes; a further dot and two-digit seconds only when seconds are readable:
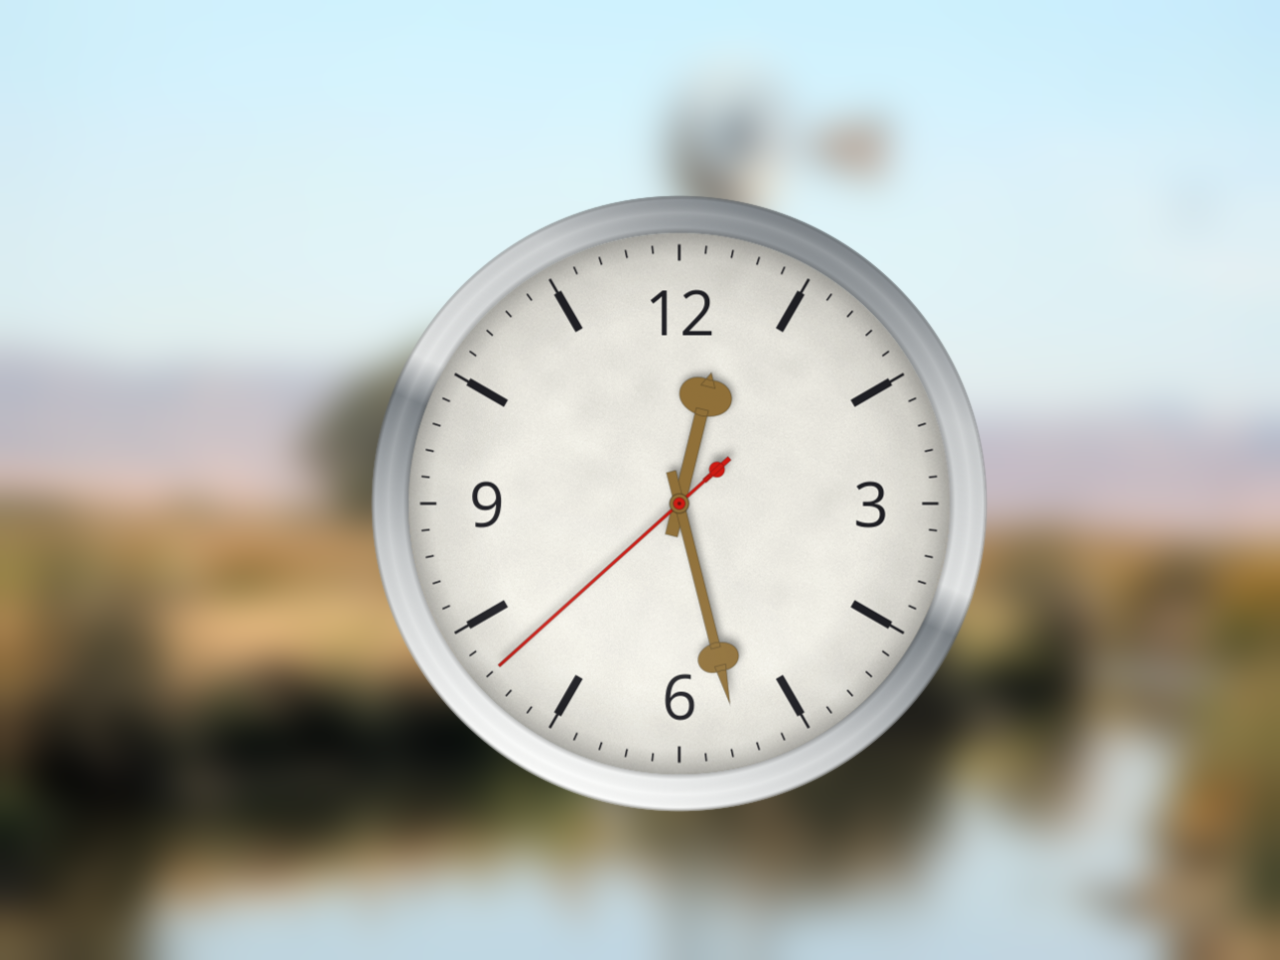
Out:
12.27.38
